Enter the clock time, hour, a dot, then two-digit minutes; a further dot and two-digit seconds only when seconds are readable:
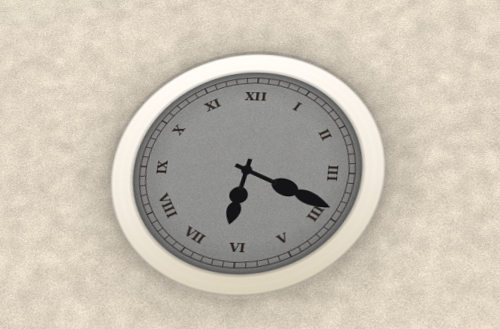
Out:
6.19
